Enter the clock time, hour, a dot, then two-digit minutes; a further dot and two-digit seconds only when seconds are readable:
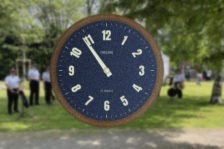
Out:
10.54
